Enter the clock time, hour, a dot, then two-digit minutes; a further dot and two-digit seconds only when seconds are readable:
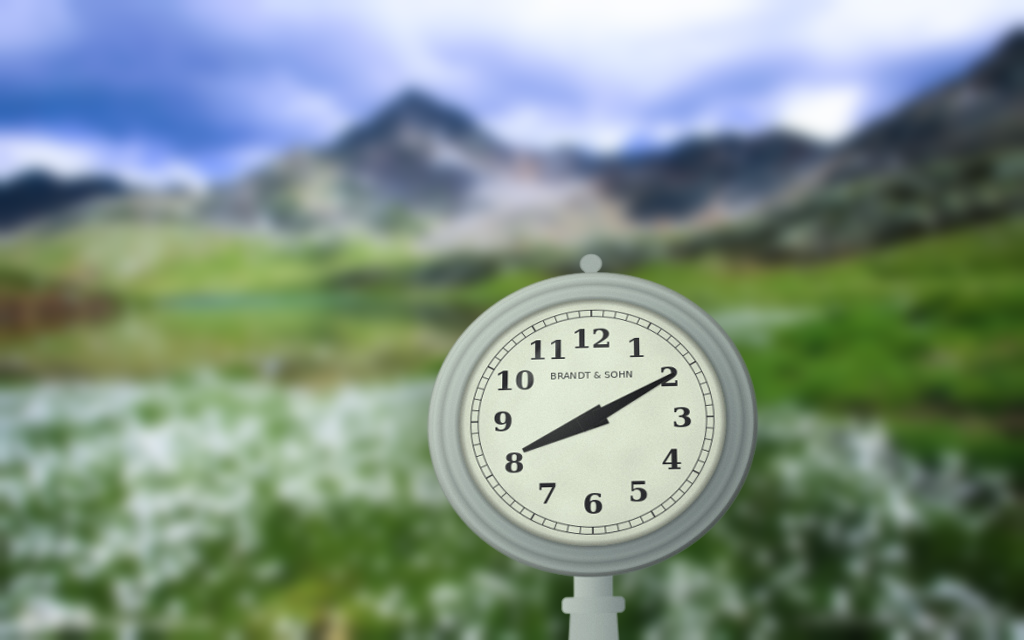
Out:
8.10
